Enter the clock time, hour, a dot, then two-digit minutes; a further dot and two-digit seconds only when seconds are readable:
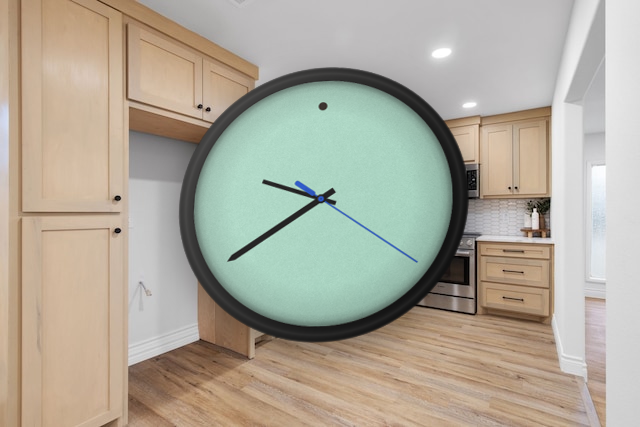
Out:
9.39.21
